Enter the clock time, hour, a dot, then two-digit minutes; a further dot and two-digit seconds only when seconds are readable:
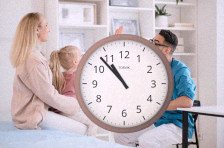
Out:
10.53
